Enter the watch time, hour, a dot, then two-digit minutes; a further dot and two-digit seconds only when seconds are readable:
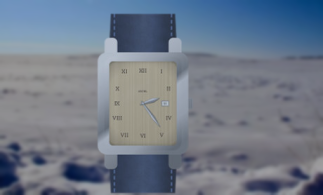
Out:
2.24
